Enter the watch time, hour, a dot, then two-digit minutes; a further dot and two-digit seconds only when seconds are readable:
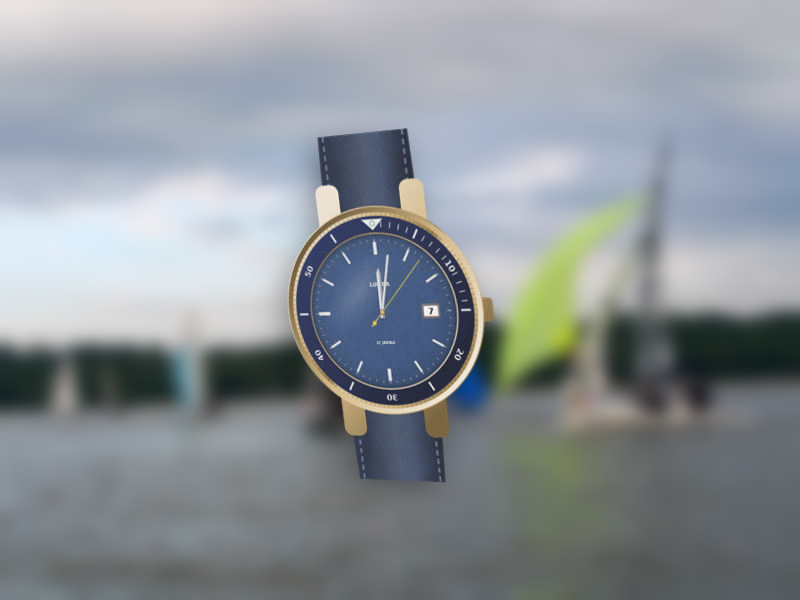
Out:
12.02.07
